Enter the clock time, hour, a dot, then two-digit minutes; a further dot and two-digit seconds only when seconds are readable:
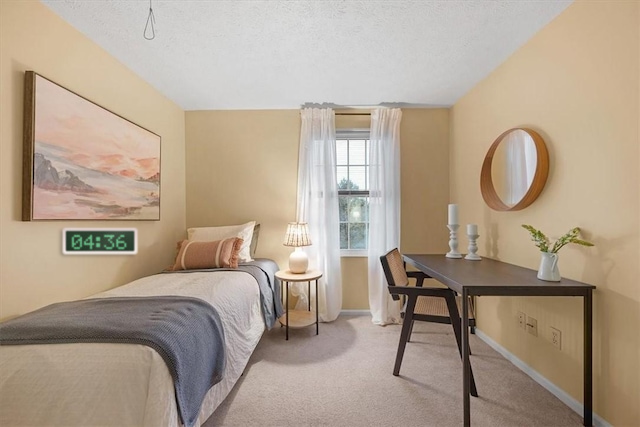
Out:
4.36
